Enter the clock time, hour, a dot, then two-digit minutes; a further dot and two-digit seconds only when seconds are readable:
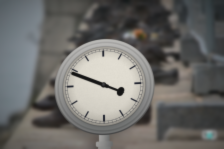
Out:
3.49
